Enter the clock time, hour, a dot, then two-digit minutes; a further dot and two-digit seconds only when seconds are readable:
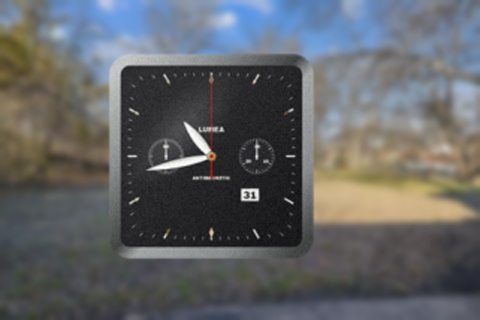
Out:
10.43
